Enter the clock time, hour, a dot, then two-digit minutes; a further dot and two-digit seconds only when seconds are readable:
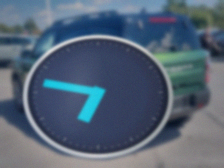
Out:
6.47
